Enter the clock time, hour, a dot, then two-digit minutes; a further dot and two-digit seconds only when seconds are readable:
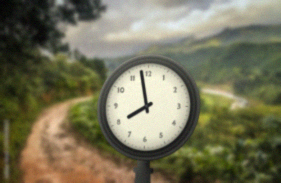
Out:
7.58
